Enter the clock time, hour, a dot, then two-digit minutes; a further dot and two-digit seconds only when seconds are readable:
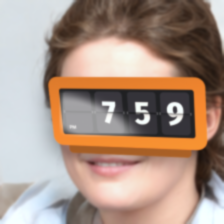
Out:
7.59
